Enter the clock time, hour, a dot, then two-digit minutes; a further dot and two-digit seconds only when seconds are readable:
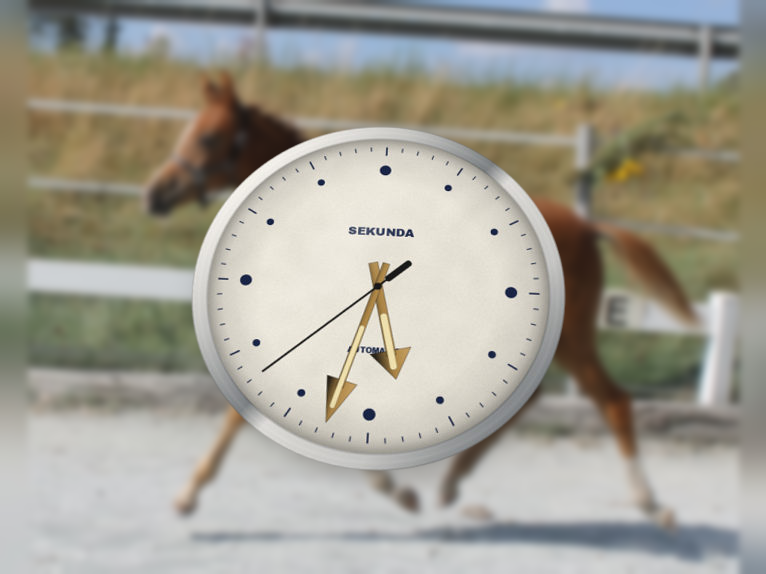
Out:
5.32.38
